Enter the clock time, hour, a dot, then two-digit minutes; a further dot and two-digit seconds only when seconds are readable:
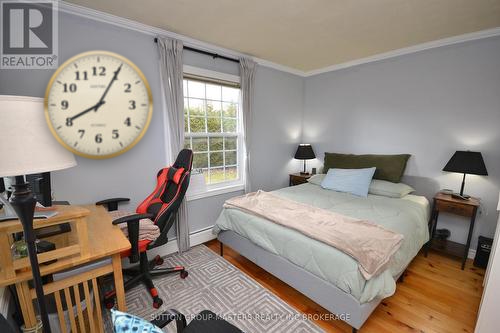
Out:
8.05
